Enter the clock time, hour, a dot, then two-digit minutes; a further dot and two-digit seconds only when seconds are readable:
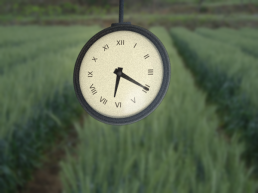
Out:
6.20
